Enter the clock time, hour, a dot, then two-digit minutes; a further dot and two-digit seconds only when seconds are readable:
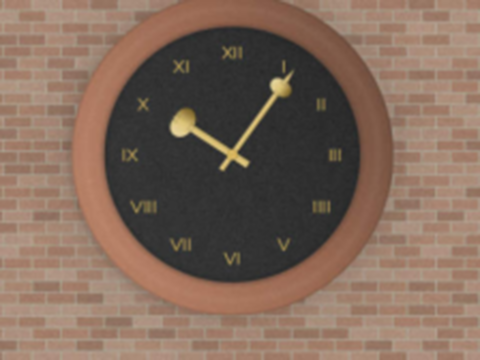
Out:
10.06
